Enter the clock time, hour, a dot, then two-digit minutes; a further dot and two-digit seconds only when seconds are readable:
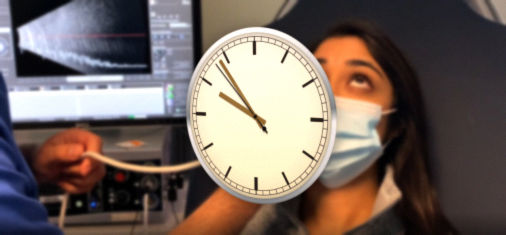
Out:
9.53.53
